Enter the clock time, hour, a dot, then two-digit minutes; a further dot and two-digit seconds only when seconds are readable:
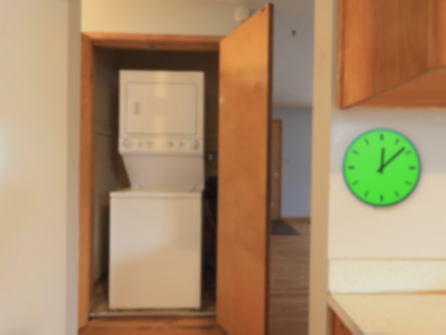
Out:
12.08
